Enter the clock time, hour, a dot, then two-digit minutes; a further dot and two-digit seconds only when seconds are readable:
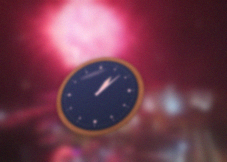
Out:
1.08
